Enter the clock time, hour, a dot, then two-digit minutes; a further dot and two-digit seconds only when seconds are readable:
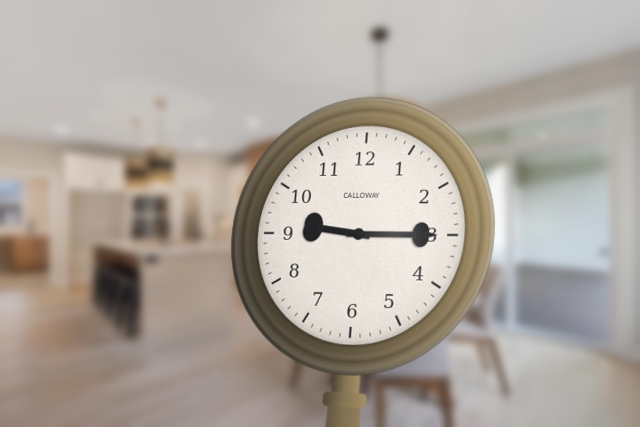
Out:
9.15
